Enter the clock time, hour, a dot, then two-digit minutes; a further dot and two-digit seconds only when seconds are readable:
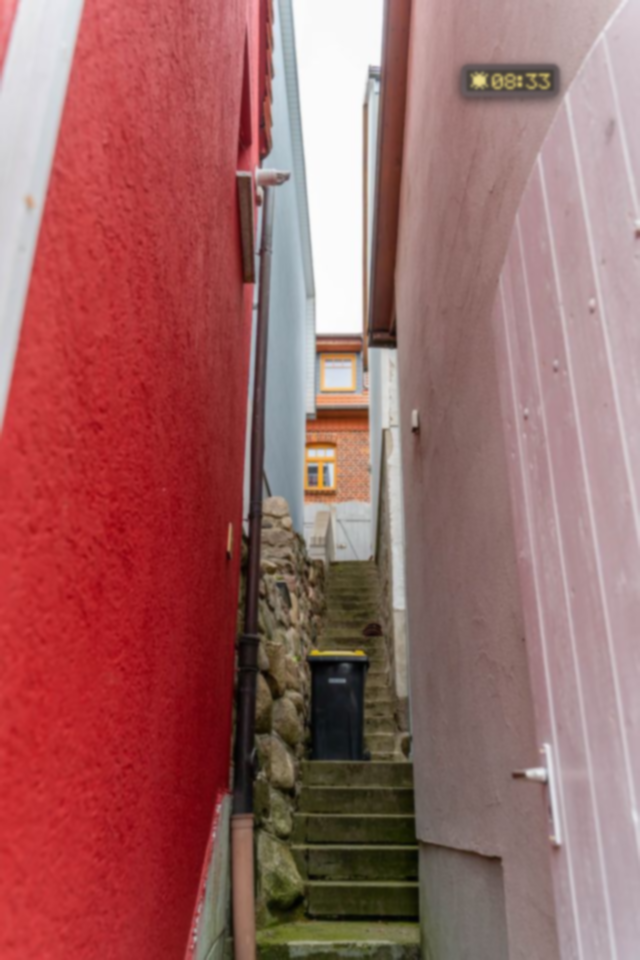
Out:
8.33
